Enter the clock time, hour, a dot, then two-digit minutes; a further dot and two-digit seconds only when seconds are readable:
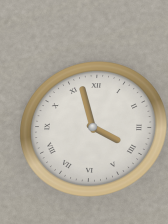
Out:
3.57
